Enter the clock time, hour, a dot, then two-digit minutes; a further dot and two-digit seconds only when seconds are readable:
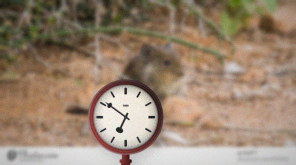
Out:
6.51
